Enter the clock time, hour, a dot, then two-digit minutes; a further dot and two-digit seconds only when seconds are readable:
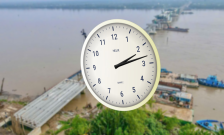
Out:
2.13
